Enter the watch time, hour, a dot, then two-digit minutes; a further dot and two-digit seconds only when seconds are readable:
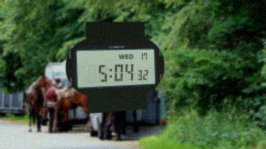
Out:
5.04.32
